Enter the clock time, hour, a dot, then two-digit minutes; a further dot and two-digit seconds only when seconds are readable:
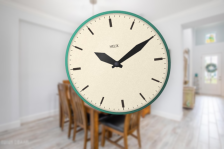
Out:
10.10
